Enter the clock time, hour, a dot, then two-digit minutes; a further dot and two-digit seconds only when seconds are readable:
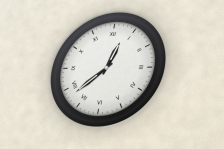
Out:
12.38
